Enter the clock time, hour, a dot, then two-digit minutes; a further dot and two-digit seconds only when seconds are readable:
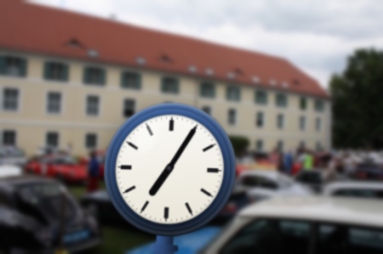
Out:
7.05
